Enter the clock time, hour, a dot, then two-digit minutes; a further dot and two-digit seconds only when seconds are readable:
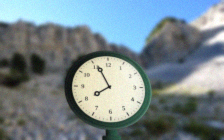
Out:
7.56
